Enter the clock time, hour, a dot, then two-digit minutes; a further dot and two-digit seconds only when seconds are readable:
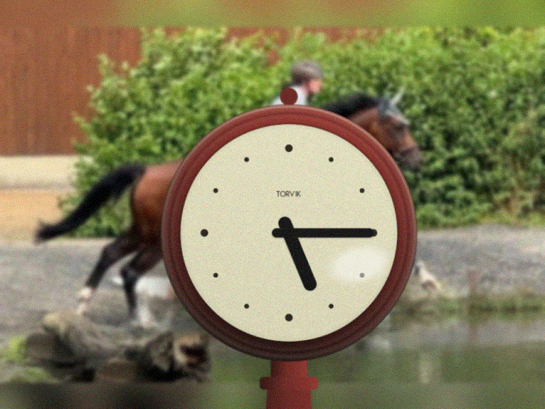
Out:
5.15
